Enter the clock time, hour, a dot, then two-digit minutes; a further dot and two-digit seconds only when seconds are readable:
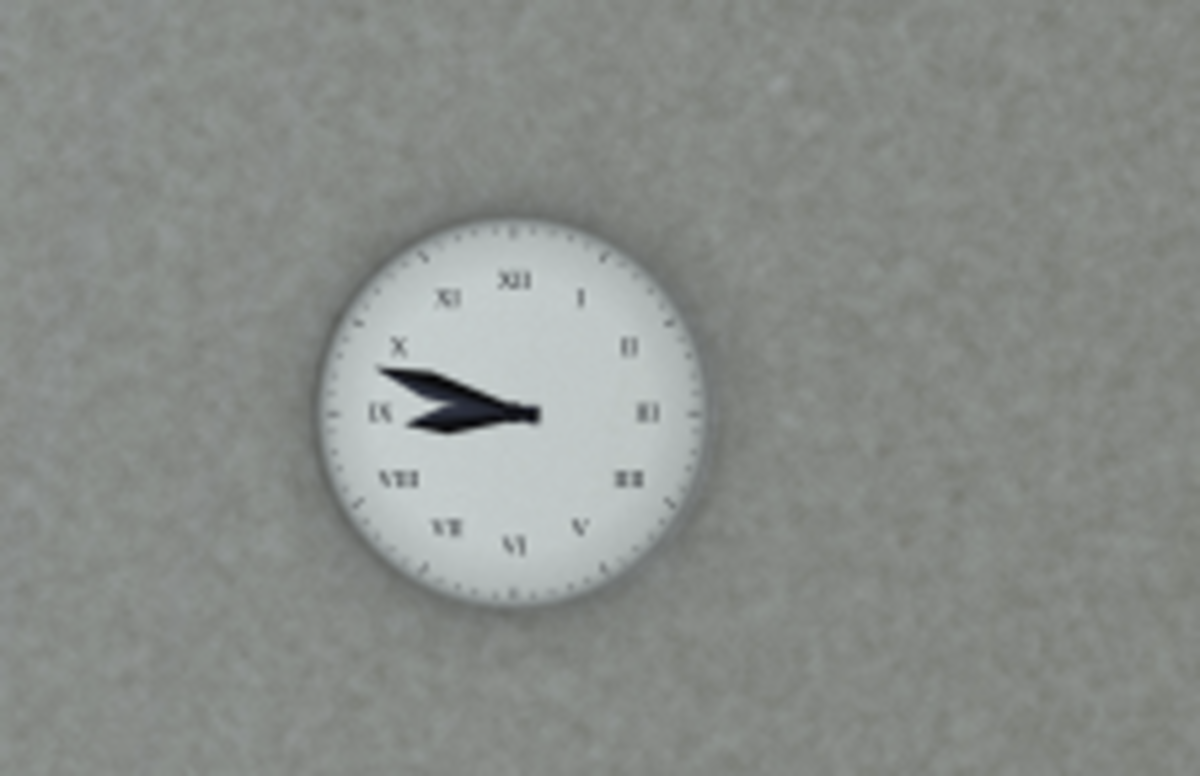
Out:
8.48
